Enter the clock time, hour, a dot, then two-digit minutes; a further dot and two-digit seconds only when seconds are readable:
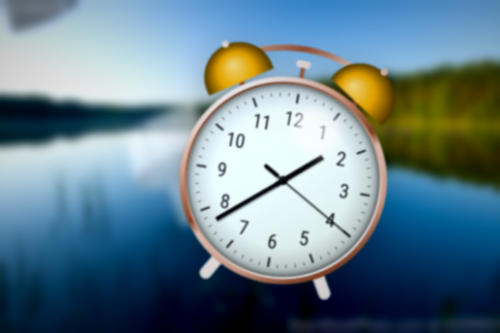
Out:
1.38.20
